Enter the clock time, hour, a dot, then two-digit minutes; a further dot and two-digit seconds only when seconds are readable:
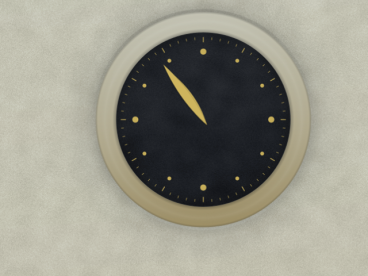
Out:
10.54
